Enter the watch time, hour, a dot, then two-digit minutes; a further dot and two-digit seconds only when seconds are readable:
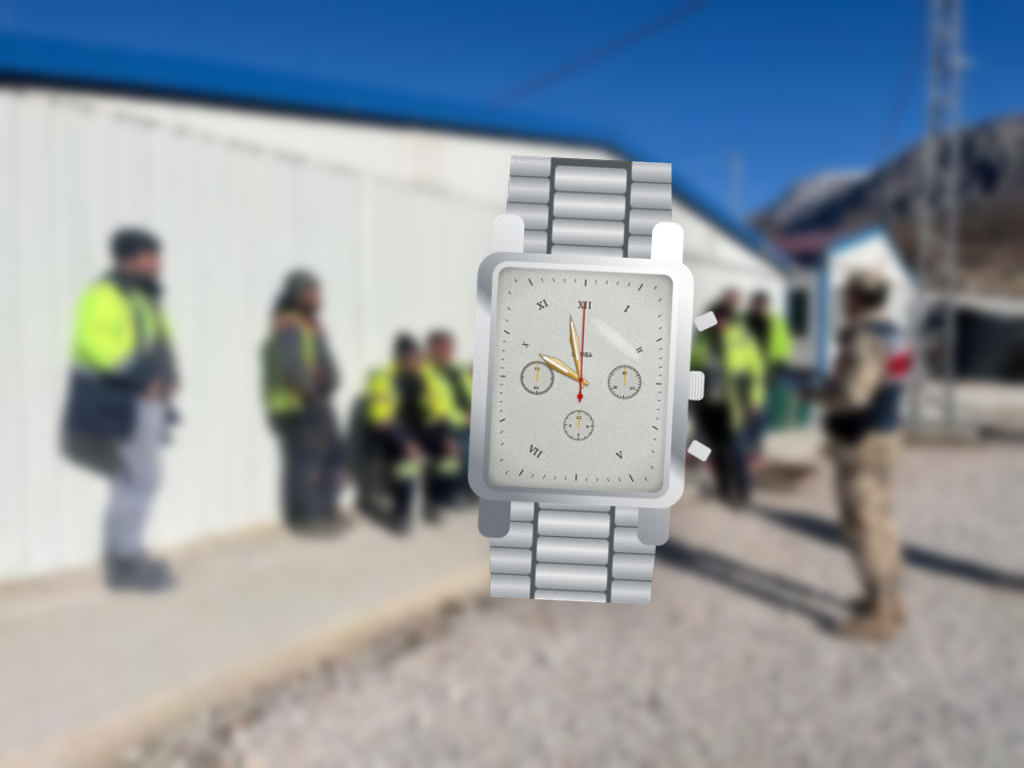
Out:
9.58
